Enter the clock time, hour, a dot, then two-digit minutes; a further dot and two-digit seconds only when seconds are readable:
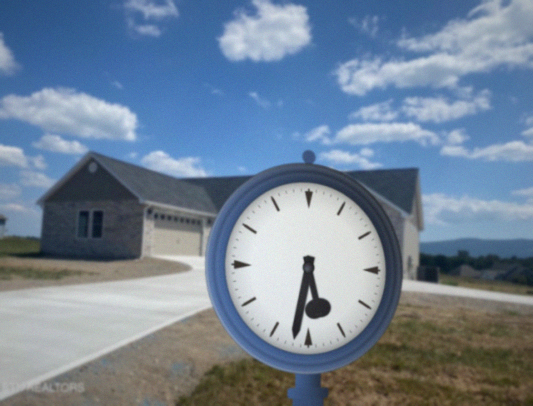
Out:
5.32
